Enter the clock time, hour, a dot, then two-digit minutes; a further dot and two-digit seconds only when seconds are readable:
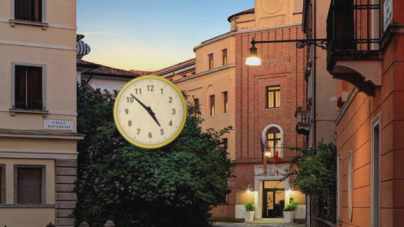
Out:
4.52
